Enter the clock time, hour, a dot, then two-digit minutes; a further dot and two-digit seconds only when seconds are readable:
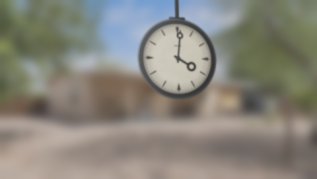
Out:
4.01
